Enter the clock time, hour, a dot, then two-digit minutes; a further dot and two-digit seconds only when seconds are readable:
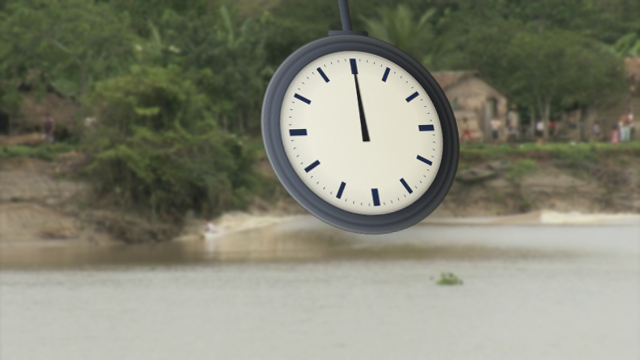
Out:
12.00
